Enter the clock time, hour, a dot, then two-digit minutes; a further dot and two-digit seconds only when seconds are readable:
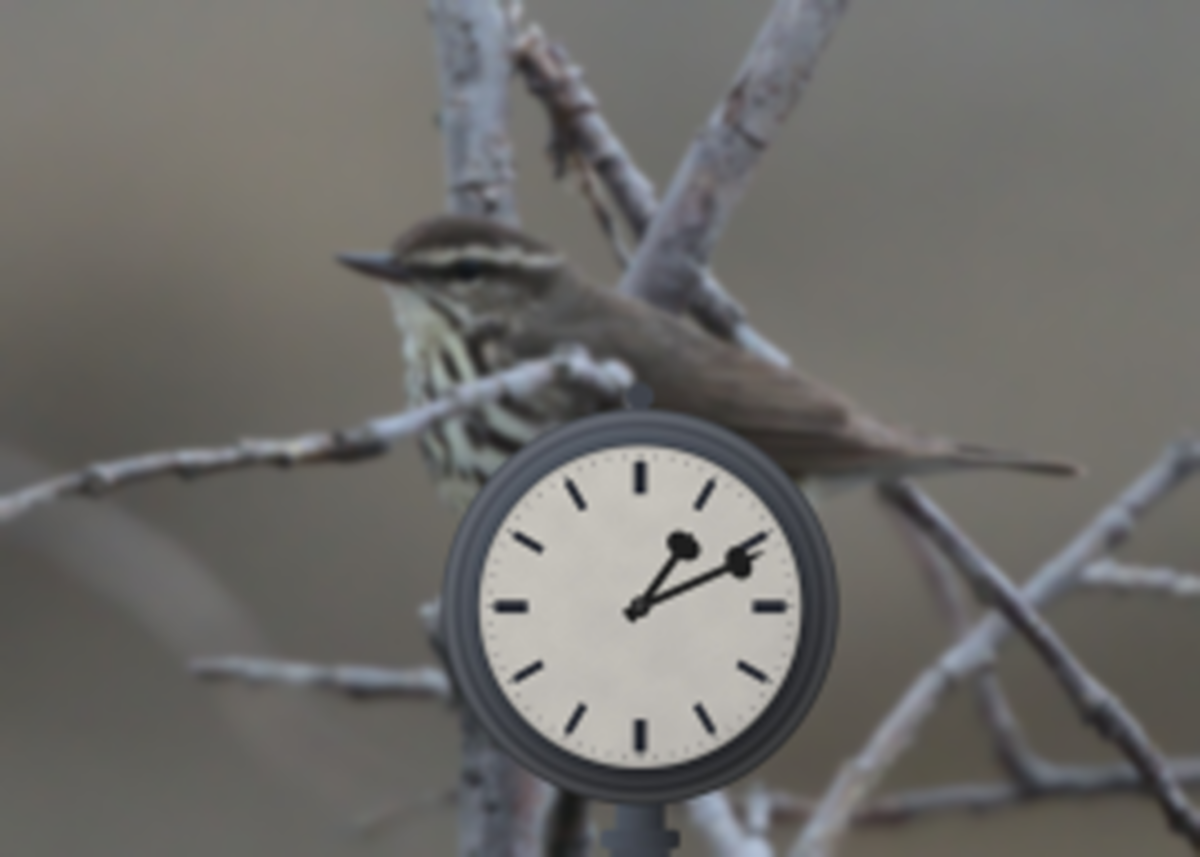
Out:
1.11
